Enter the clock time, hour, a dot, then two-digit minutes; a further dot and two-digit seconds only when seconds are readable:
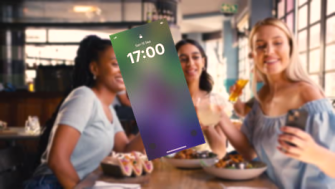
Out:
17.00
